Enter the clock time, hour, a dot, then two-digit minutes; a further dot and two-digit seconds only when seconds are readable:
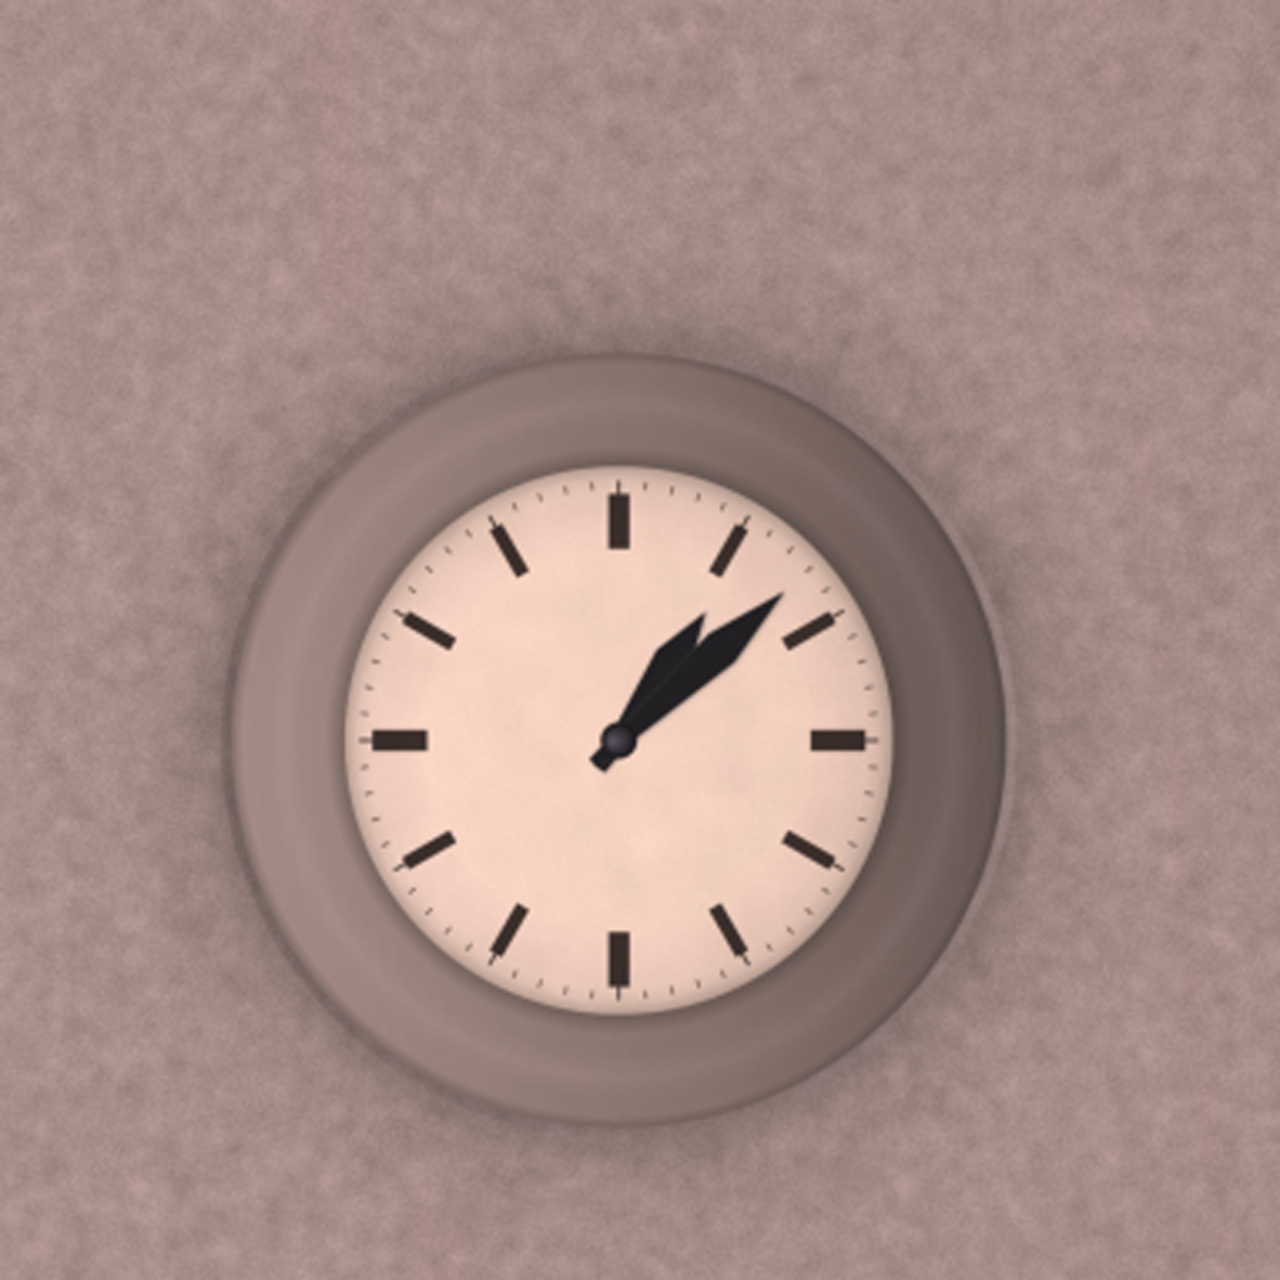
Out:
1.08
